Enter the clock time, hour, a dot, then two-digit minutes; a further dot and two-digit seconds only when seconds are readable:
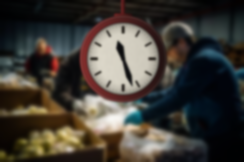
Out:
11.27
